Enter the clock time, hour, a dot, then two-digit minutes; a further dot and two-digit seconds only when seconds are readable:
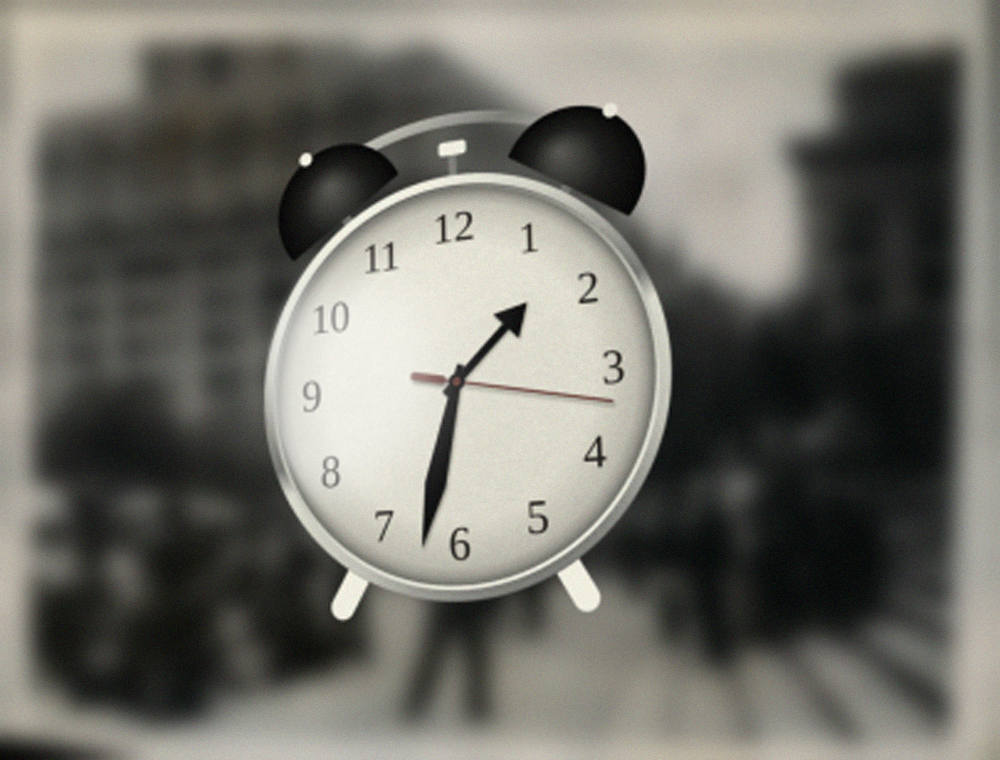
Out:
1.32.17
